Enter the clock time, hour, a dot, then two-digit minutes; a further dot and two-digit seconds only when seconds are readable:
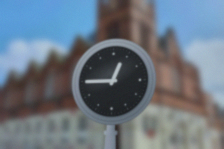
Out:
12.45
